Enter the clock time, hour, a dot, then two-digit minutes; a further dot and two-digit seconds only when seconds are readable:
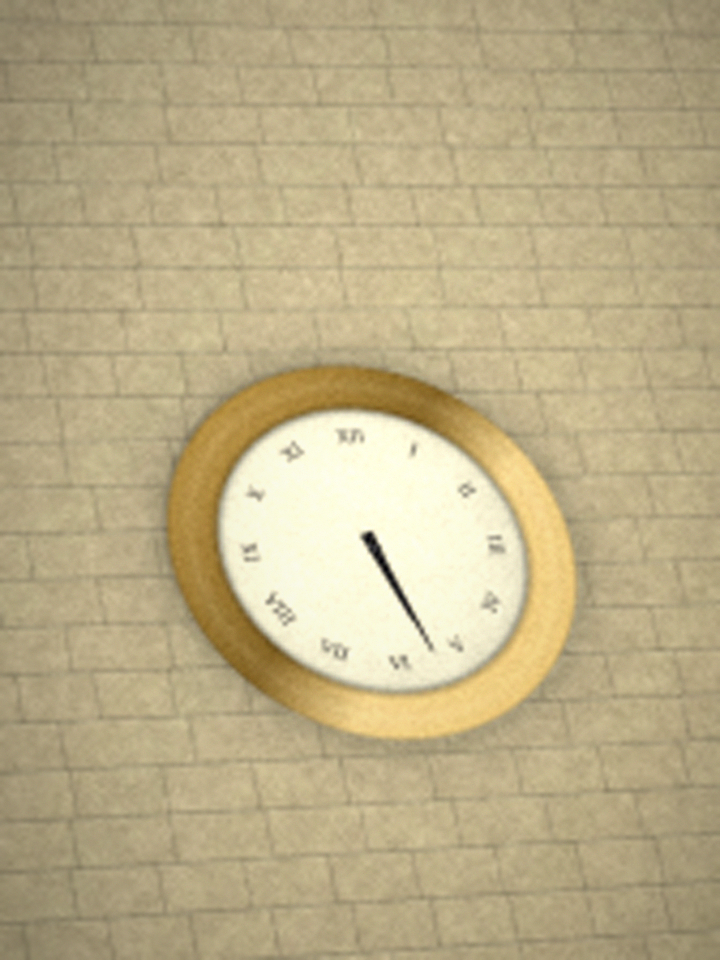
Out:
5.27
